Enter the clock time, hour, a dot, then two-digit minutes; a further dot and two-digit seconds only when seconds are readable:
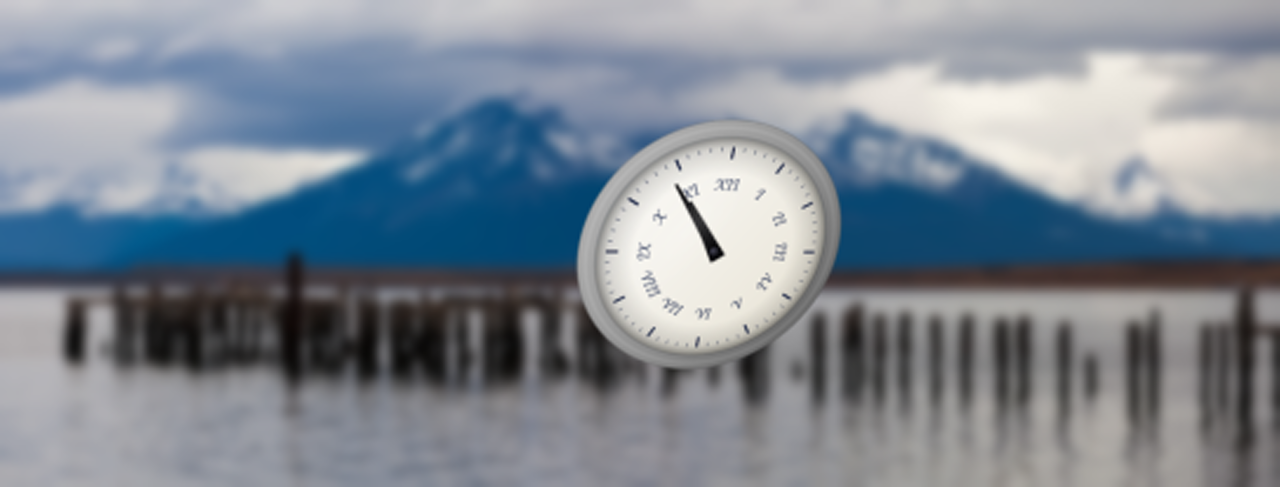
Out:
10.54
